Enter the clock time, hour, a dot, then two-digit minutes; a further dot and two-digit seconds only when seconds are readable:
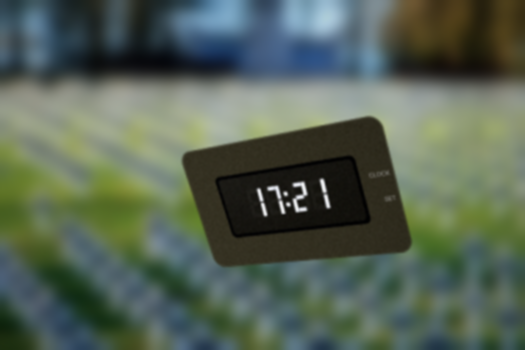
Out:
17.21
